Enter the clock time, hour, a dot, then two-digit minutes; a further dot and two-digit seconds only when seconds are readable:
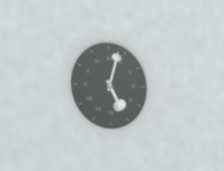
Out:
5.03
